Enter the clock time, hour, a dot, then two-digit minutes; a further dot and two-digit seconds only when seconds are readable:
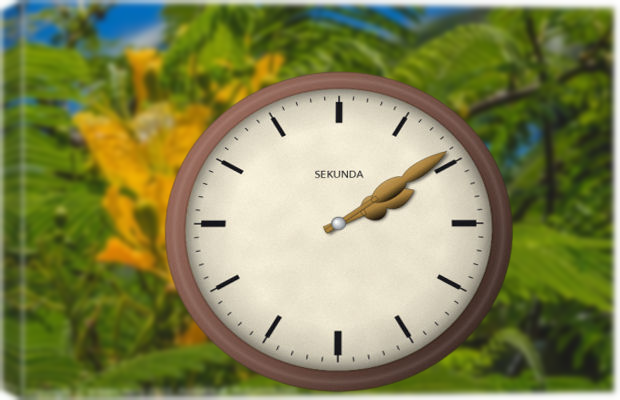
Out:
2.09
